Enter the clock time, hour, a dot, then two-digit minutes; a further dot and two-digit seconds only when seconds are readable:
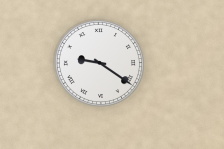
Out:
9.21
